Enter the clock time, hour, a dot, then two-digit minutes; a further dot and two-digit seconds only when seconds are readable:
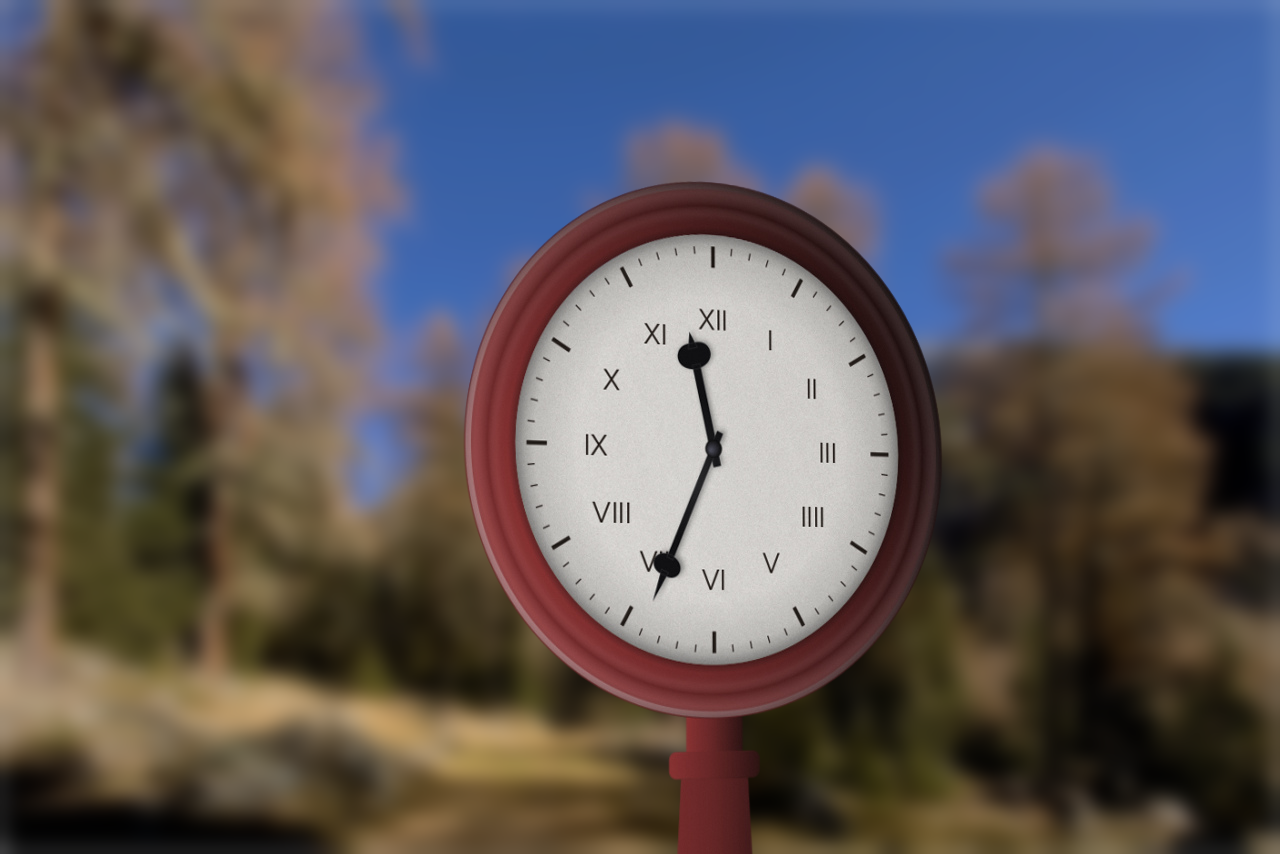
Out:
11.34
